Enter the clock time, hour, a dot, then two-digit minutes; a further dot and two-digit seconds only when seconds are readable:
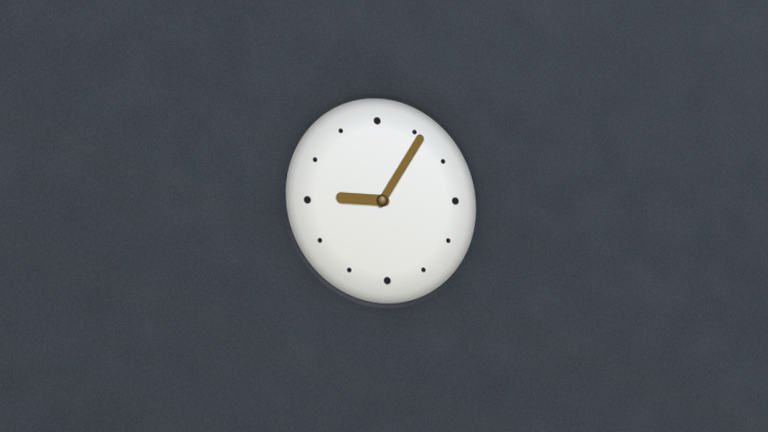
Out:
9.06
